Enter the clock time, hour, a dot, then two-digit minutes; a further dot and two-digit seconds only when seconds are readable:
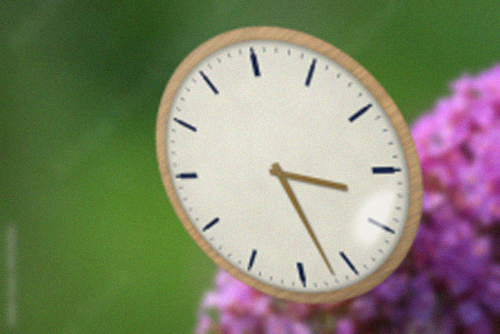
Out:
3.27
